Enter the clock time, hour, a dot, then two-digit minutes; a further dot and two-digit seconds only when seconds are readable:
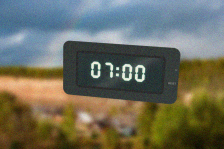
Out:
7.00
